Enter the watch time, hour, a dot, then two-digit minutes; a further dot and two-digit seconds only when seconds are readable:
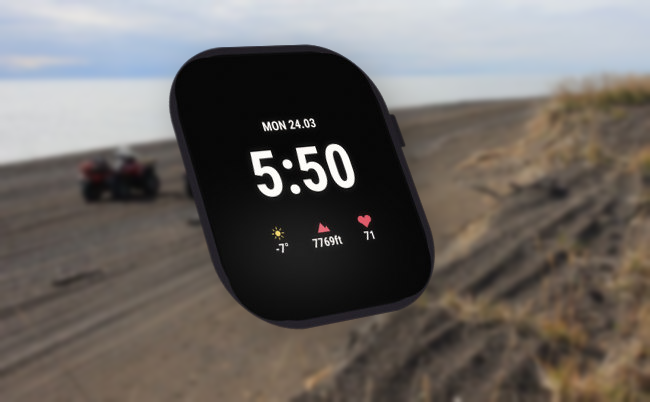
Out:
5.50
